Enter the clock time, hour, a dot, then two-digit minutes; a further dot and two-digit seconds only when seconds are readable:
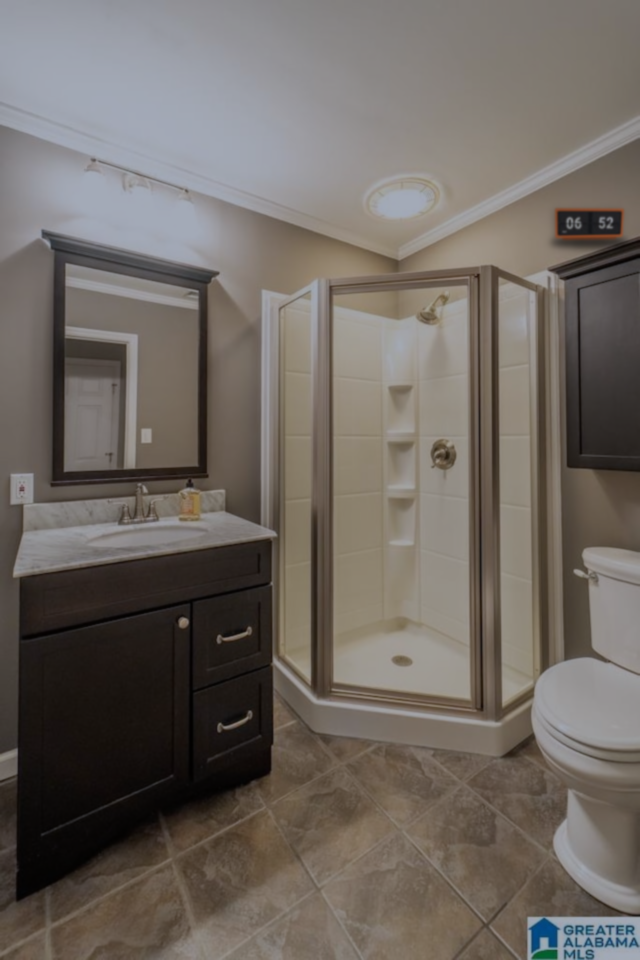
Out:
6.52
